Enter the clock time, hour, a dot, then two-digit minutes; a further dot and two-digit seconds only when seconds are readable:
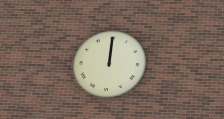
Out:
12.00
